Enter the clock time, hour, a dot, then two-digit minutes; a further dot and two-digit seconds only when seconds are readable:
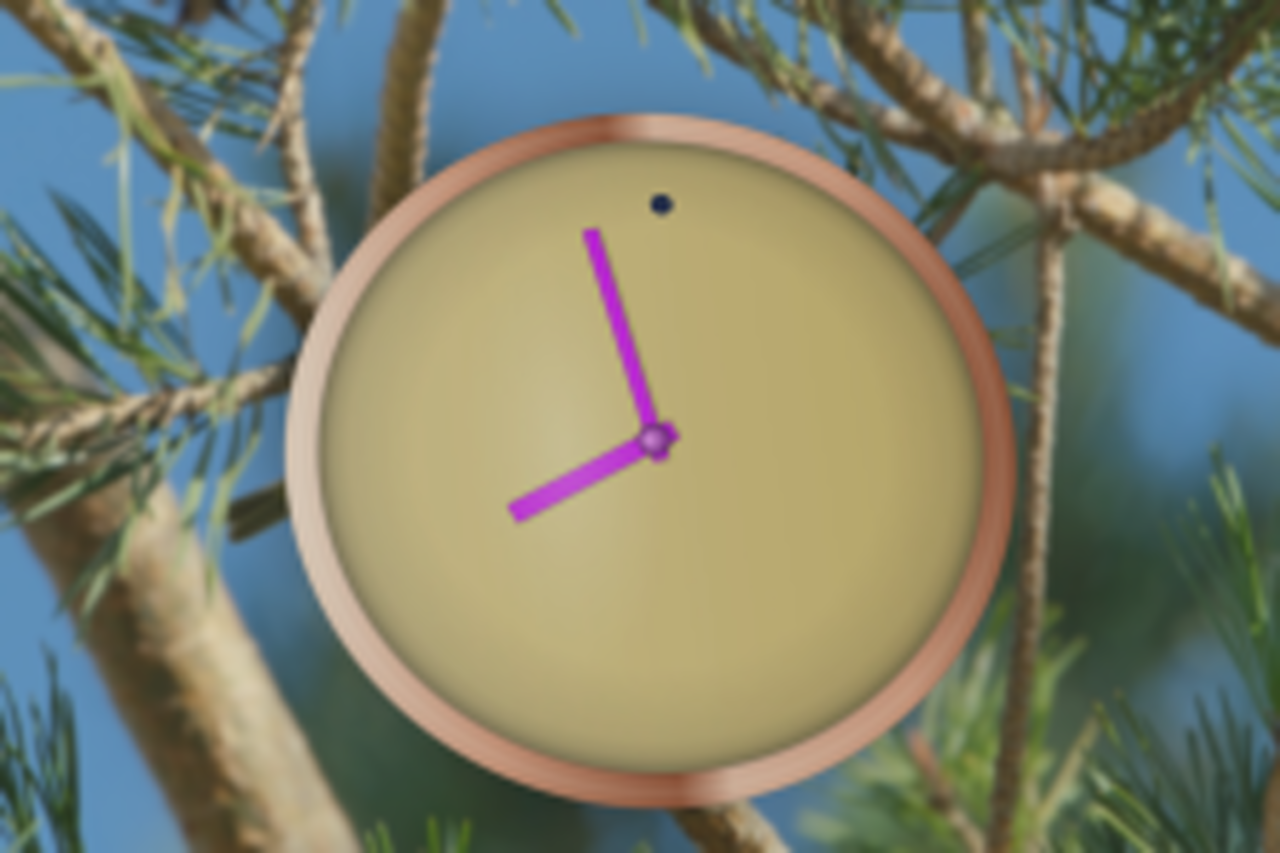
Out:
7.57
